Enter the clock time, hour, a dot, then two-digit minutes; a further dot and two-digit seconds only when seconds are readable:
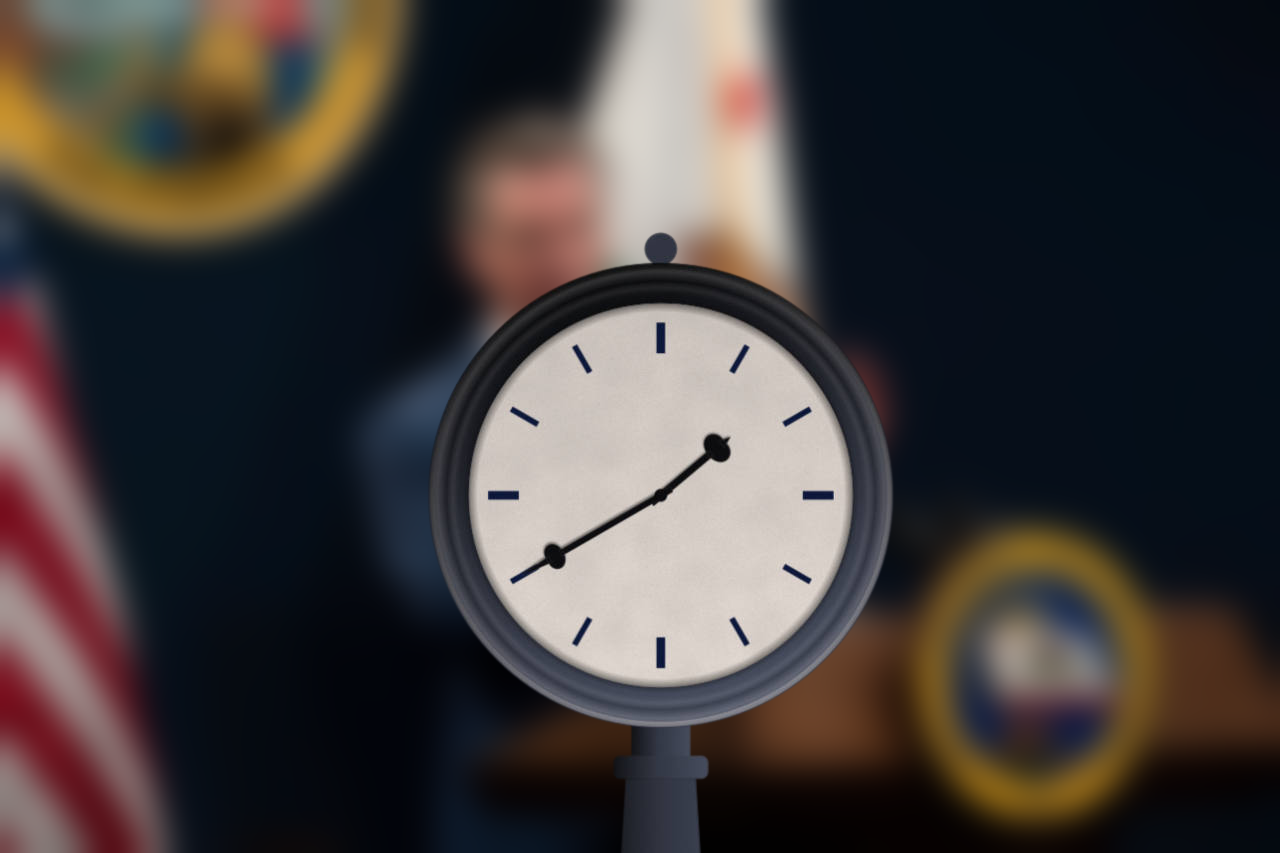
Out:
1.40
